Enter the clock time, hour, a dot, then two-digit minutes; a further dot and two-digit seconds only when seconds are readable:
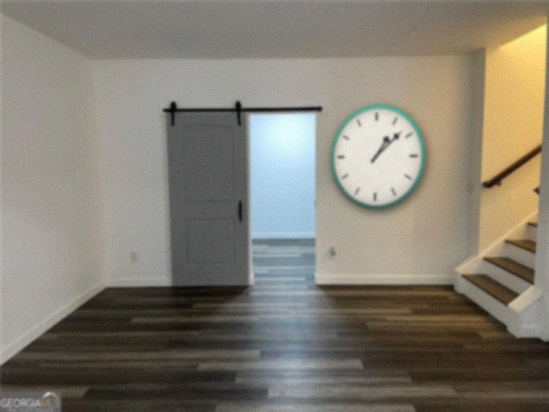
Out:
1.08
